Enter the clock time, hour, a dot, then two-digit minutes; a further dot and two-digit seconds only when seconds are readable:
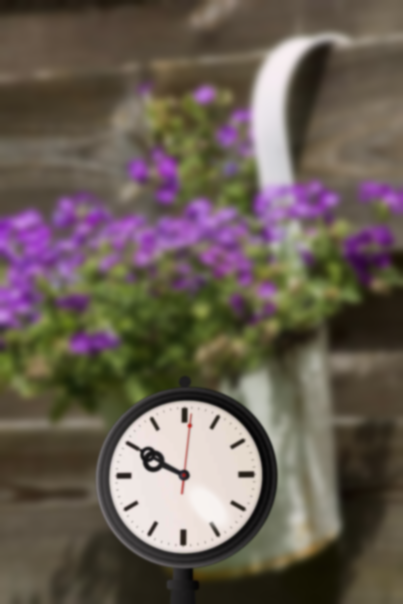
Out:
9.50.01
